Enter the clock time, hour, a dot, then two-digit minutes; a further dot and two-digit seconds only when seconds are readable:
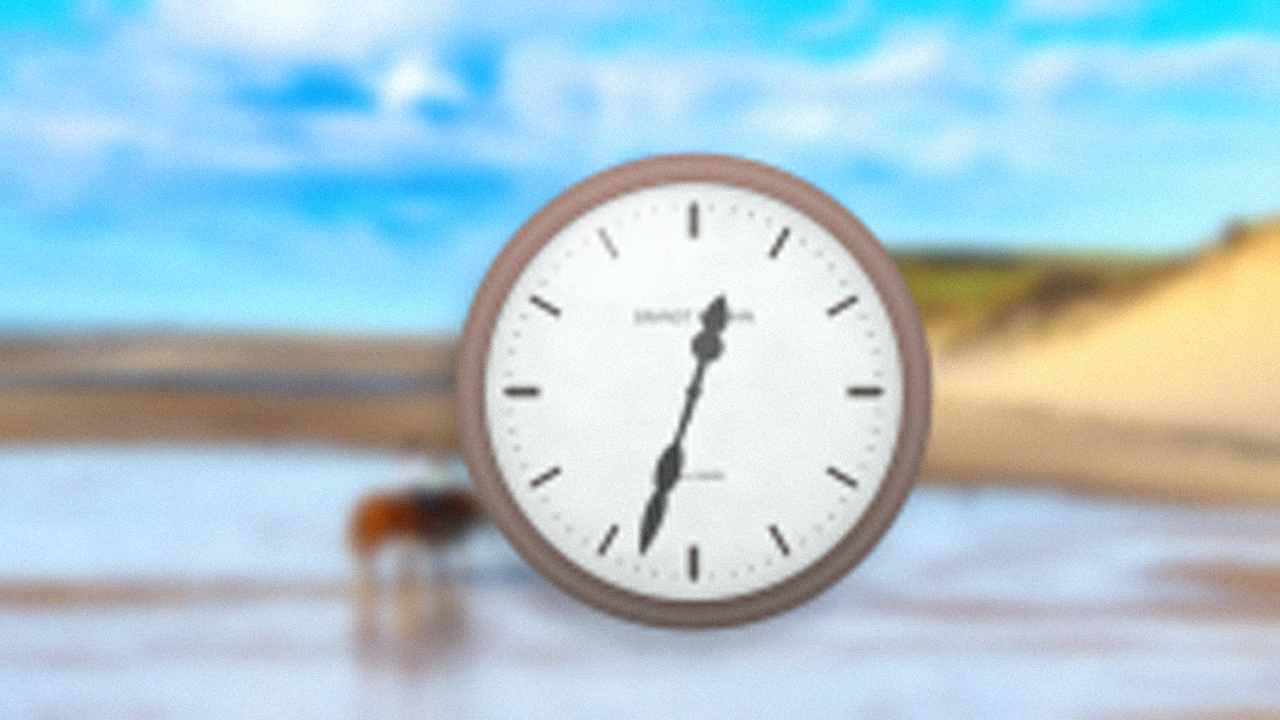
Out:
12.33
